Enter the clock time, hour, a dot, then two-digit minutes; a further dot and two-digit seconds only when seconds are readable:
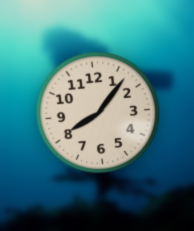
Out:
8.07
